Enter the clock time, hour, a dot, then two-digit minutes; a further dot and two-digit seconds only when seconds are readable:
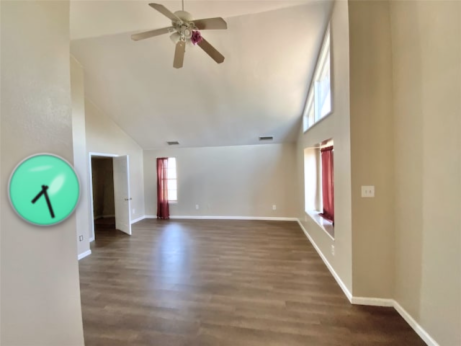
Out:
7.27
